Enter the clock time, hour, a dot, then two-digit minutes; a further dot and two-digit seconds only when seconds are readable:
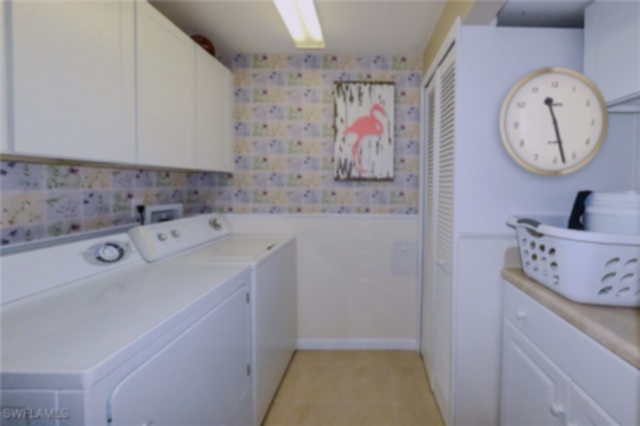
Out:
11.28
